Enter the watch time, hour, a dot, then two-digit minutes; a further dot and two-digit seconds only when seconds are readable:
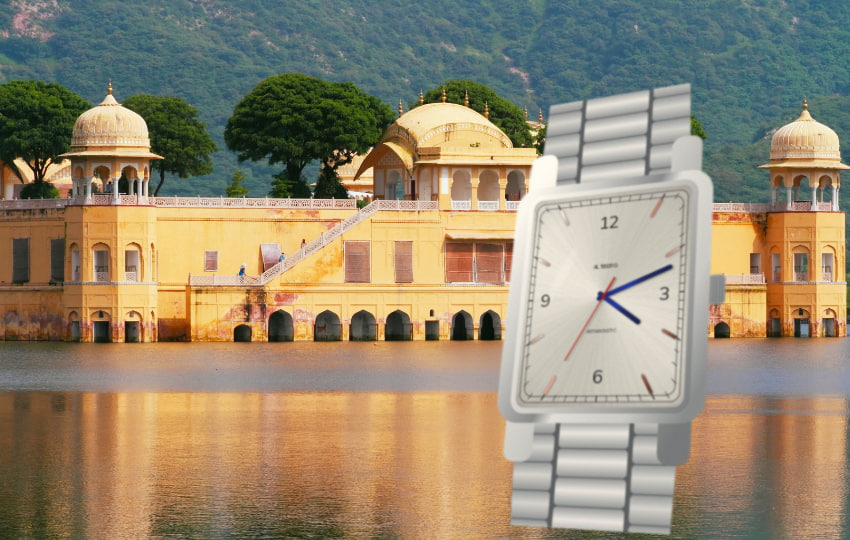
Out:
4.11.35
